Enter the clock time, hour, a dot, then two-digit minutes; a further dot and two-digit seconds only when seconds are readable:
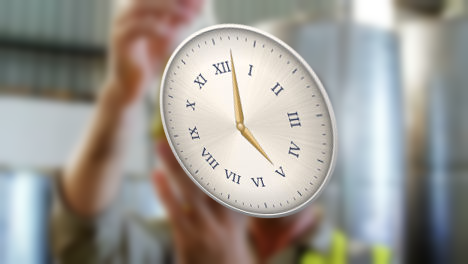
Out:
5.02
